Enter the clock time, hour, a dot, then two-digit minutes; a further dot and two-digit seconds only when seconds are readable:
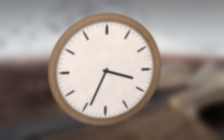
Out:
3.34
